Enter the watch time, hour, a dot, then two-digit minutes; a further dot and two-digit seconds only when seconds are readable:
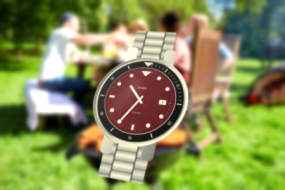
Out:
10.35
